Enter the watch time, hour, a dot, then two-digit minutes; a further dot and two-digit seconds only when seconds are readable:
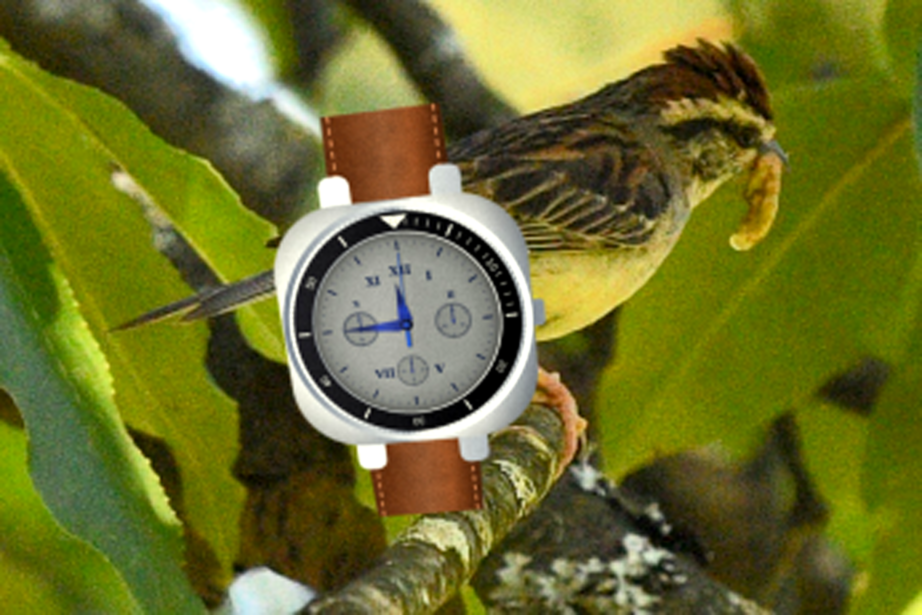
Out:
11.45
